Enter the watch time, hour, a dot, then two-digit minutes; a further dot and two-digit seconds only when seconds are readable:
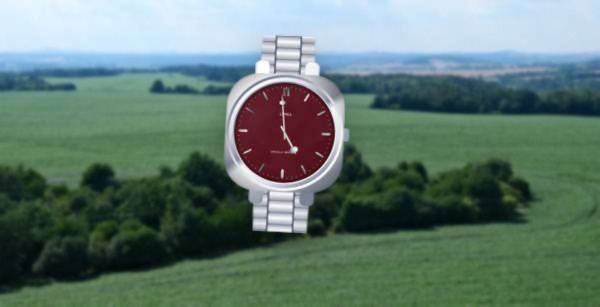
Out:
4.59
